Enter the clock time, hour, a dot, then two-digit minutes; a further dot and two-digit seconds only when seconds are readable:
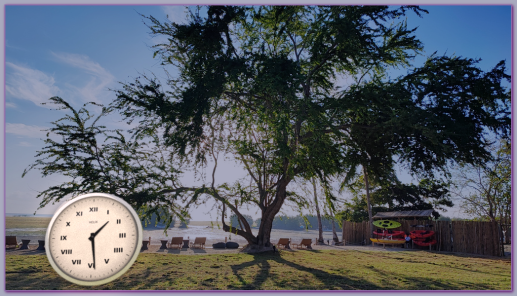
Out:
1.29
